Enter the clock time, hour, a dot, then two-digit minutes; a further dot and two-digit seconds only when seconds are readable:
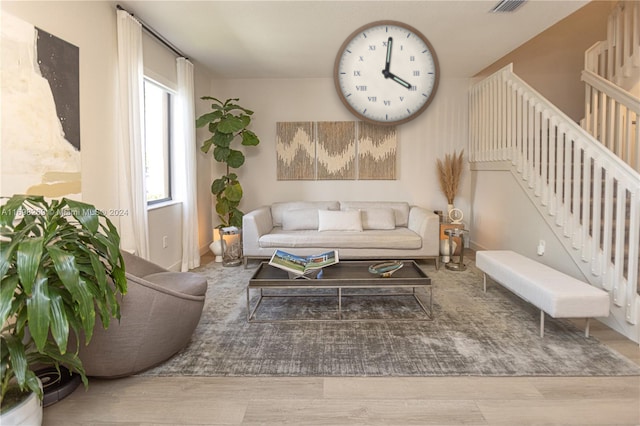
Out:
4.01
